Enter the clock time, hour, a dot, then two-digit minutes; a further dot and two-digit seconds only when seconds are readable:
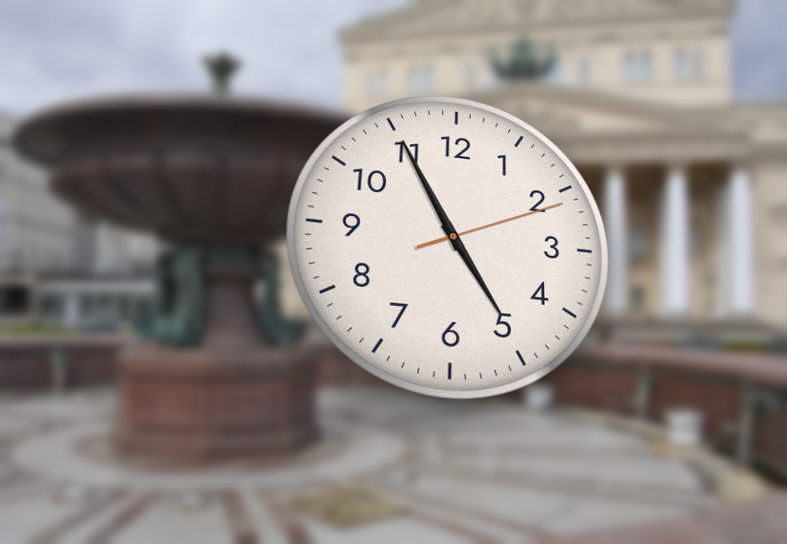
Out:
4.55.11
